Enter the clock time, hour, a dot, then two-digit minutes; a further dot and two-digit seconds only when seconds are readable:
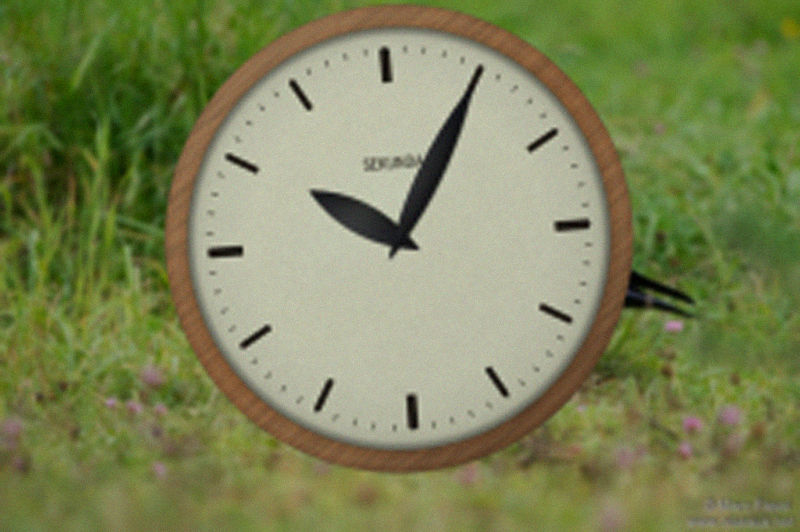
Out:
10.05
